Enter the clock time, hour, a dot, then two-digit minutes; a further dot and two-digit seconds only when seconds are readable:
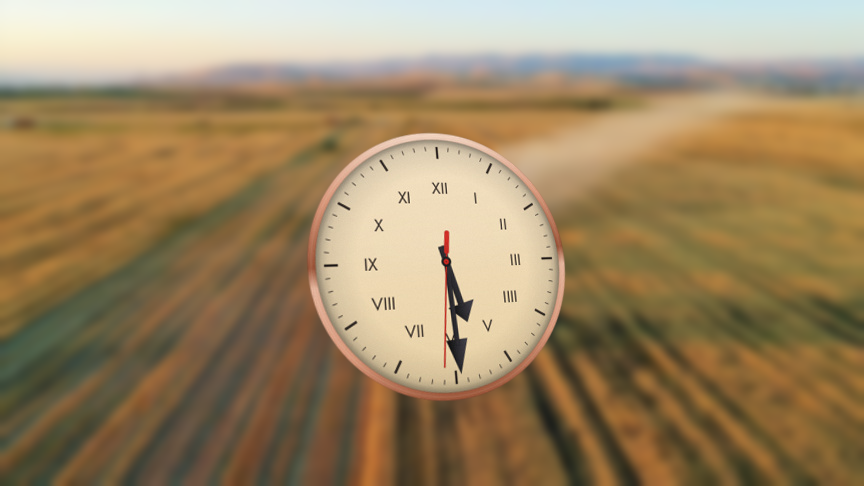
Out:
5.29.31
